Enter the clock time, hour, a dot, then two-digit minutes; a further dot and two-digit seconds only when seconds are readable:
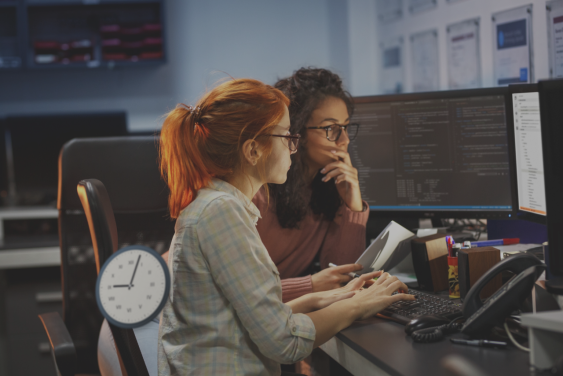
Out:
9.03
